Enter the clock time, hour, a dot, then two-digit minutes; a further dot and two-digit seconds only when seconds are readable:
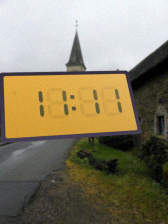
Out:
11.11
